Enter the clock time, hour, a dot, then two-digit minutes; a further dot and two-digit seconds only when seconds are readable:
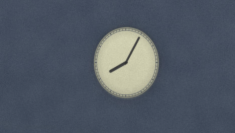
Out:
8.05
